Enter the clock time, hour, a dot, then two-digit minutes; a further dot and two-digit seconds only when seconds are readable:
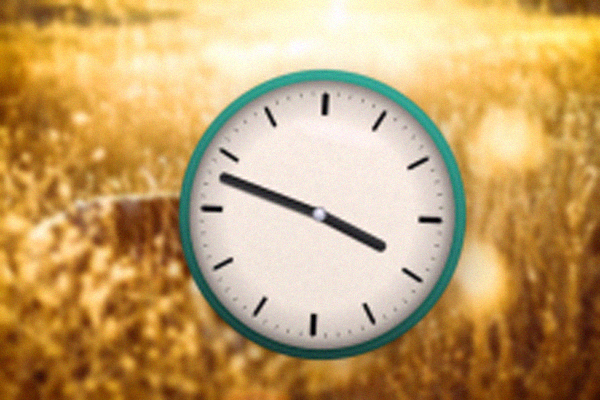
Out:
3.48
